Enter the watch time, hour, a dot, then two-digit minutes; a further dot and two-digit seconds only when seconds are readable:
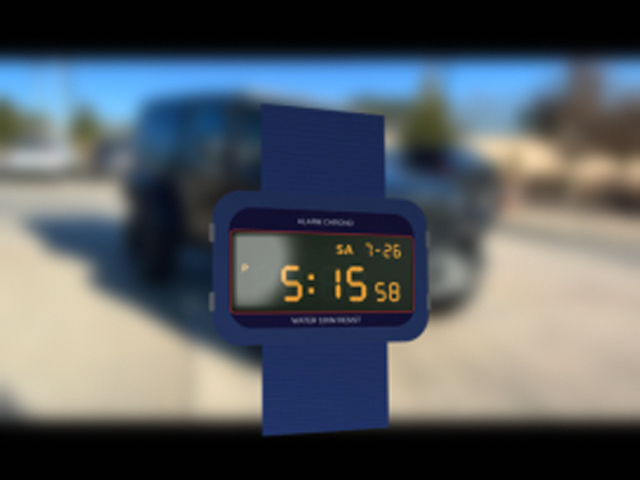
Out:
5.15.58
